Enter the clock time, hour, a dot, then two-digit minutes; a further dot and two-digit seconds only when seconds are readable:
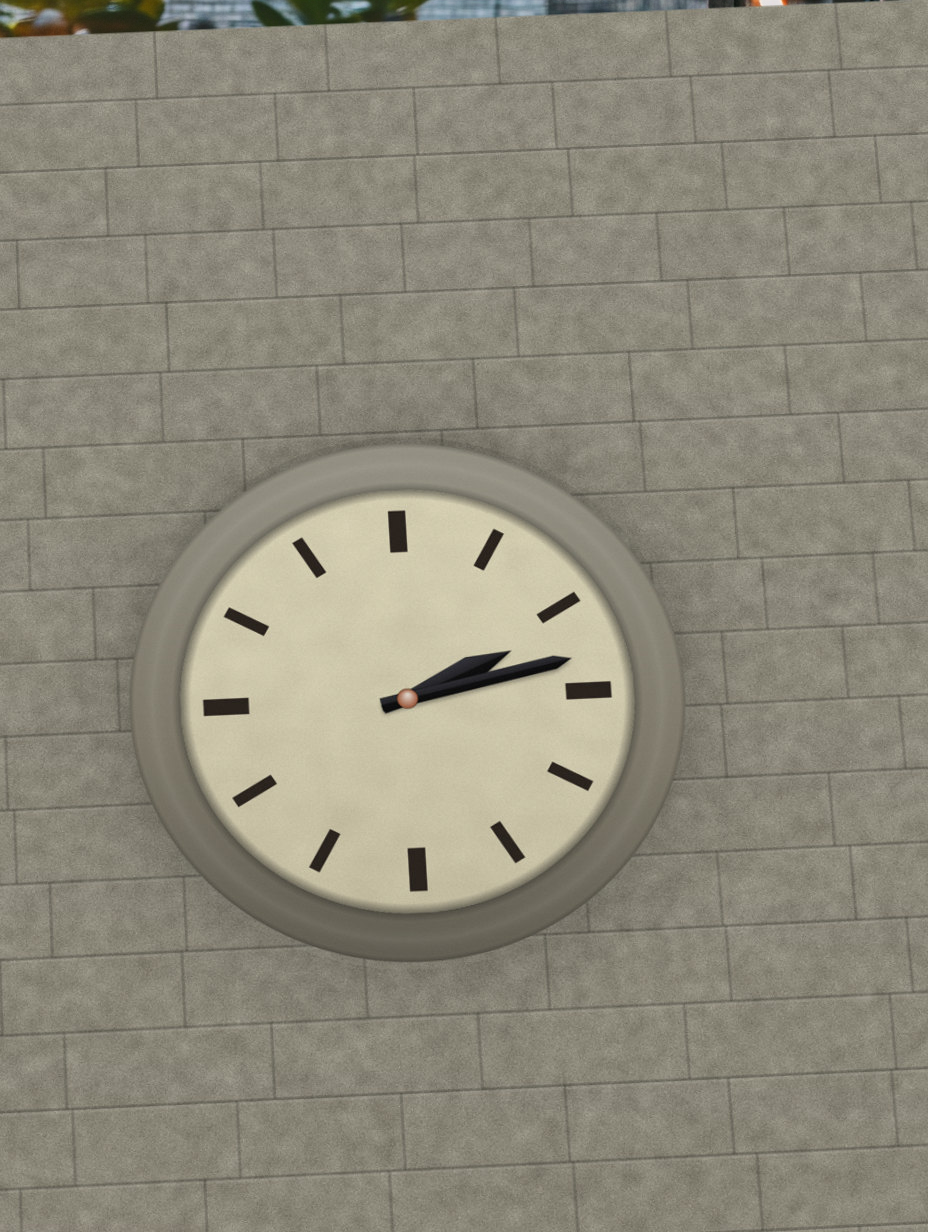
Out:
2.13
